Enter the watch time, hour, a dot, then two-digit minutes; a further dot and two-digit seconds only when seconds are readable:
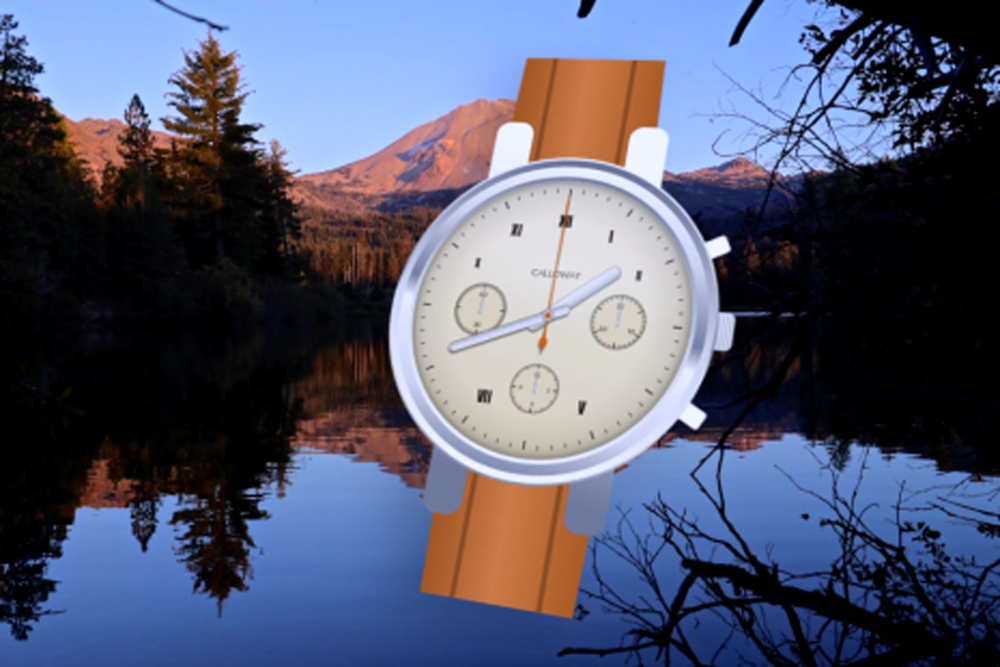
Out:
1.41
